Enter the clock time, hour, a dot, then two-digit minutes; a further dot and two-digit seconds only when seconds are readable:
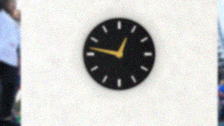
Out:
12.47
